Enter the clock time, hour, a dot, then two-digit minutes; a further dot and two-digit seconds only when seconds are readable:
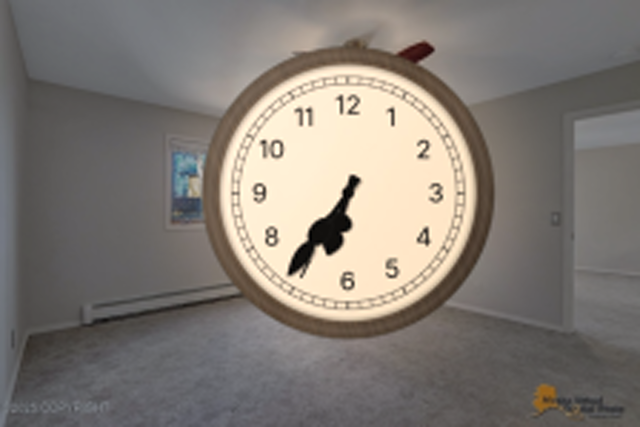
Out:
6.36
